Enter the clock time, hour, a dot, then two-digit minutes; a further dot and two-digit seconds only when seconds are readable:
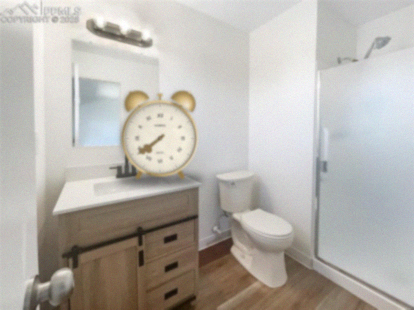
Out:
7.39
